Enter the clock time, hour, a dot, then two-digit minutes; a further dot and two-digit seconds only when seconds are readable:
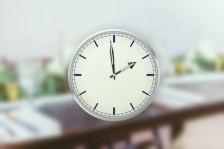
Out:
1.59
